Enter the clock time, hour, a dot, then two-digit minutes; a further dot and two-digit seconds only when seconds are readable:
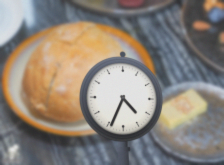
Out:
4.34
